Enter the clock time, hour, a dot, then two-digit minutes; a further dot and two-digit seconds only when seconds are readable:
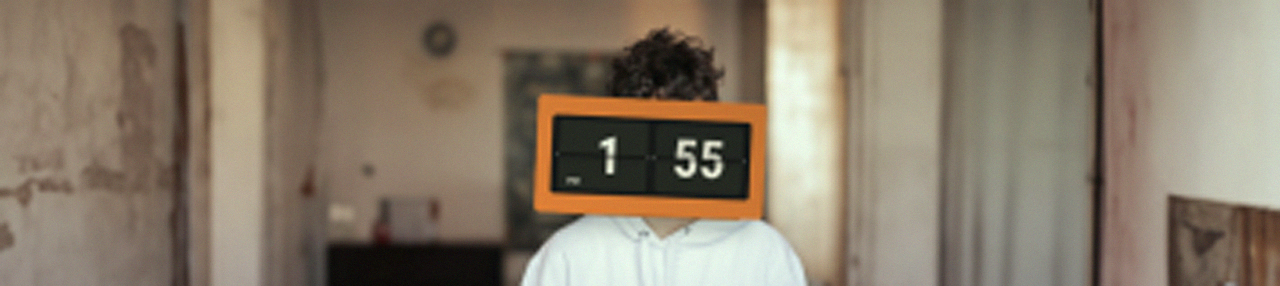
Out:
1.55
